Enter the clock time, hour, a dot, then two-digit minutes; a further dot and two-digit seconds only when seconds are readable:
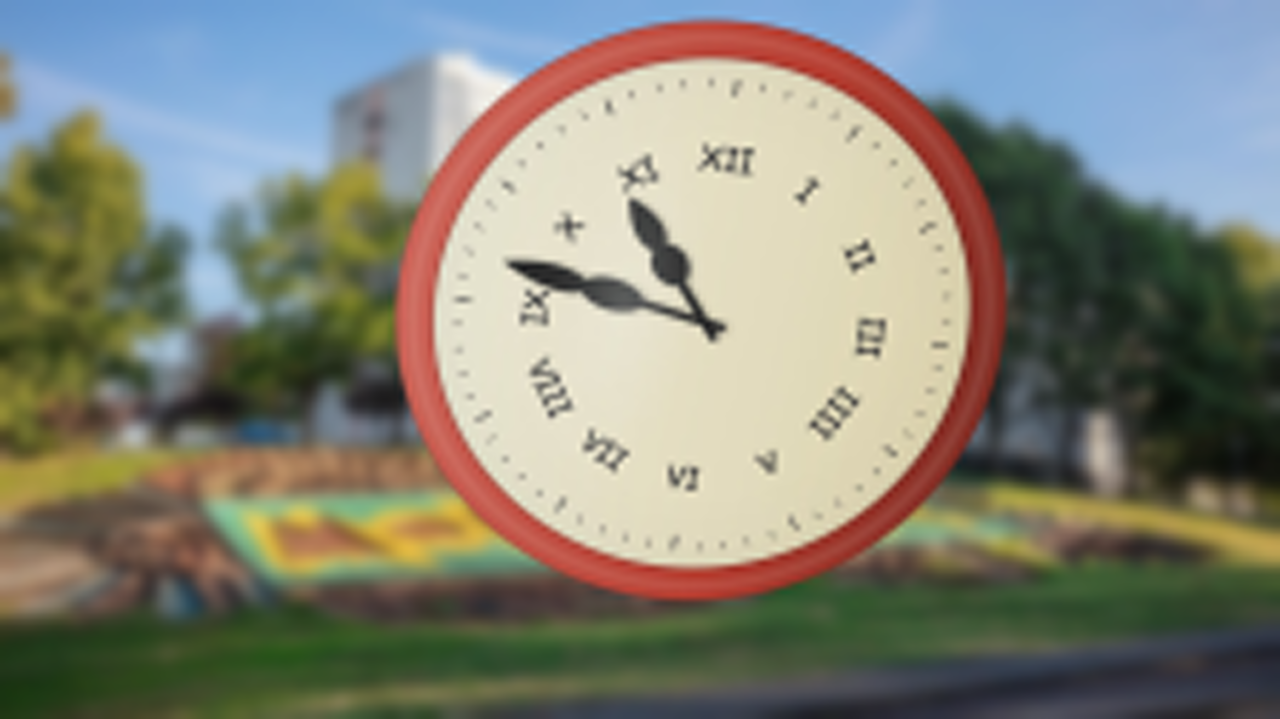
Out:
10.47
